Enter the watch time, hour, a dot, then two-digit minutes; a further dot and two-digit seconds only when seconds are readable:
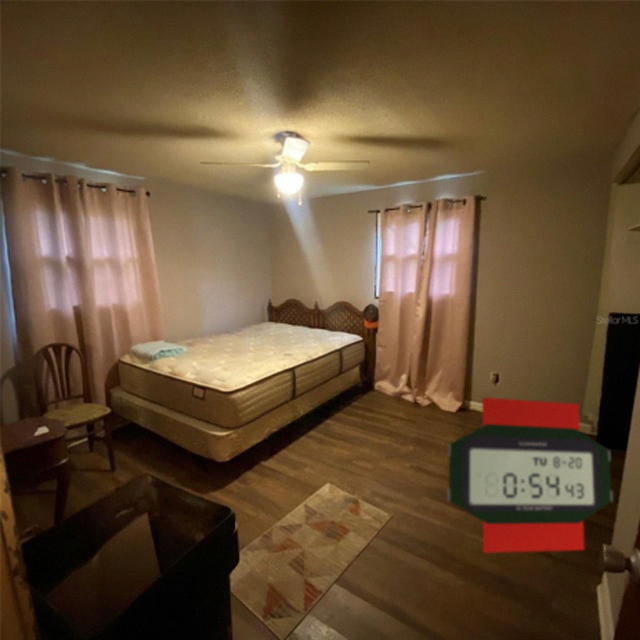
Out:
0.54.43
